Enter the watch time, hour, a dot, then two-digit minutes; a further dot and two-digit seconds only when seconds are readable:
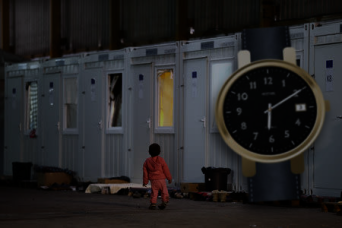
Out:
6.10
